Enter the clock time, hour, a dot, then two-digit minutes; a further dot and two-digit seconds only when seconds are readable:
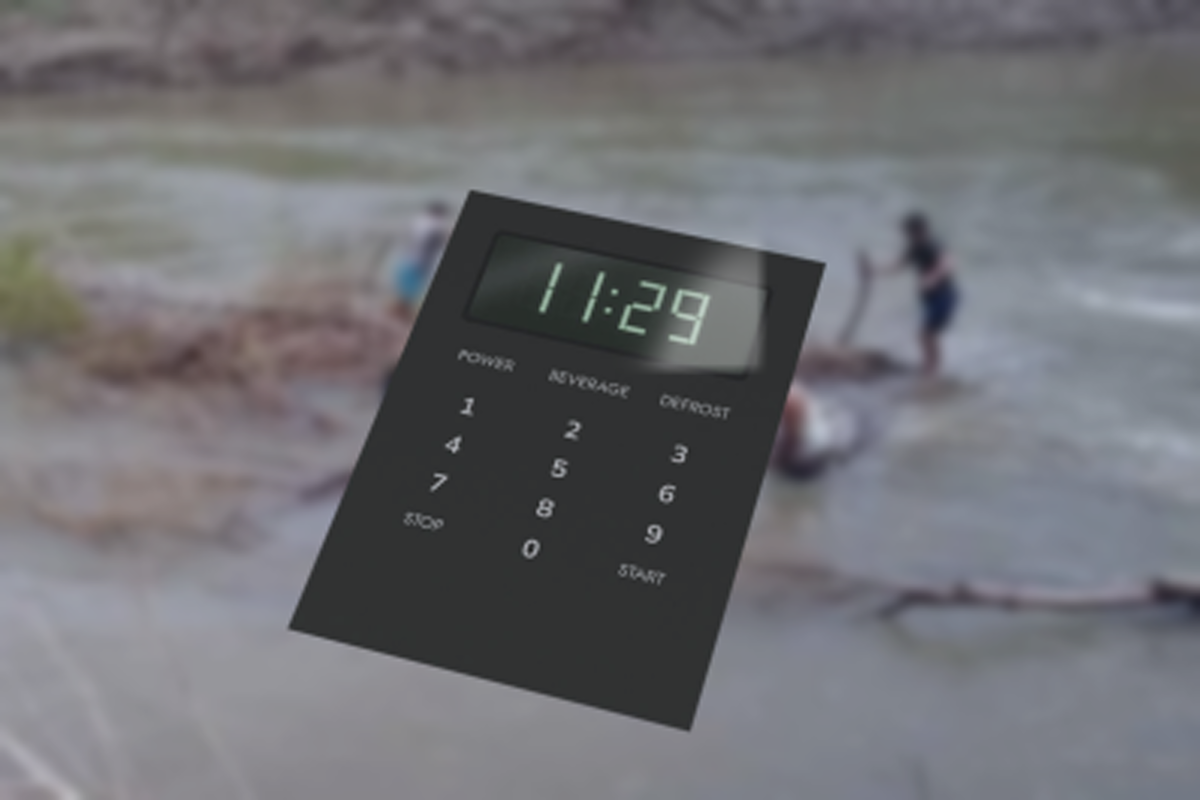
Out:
11.29
